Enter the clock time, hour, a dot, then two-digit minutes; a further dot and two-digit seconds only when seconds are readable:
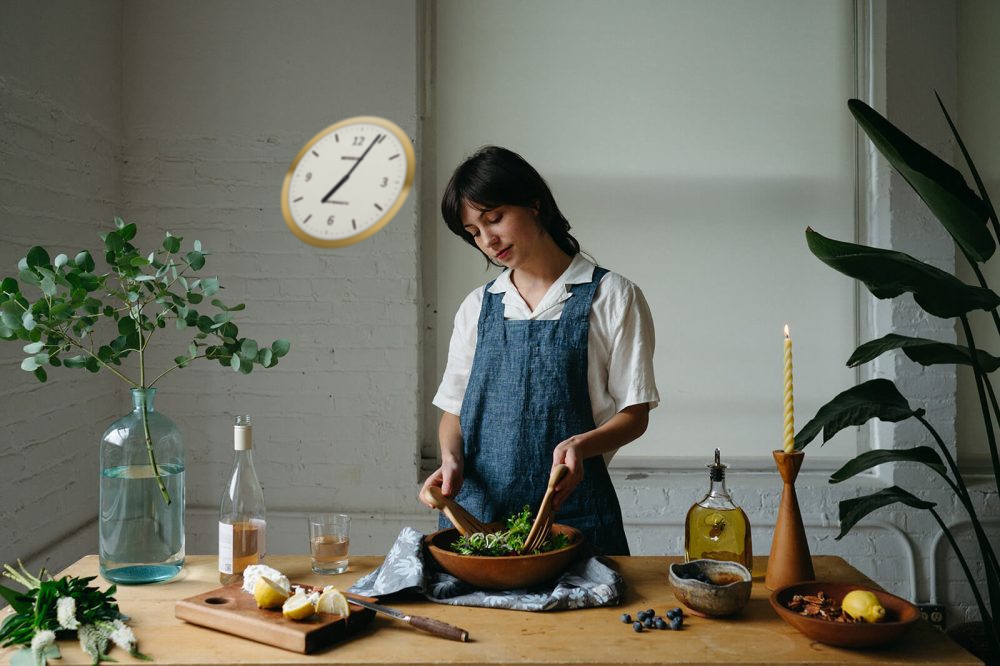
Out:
7.04
